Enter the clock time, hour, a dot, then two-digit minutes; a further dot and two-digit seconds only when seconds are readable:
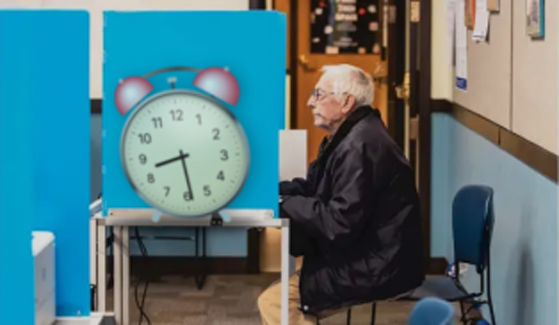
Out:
8.29
